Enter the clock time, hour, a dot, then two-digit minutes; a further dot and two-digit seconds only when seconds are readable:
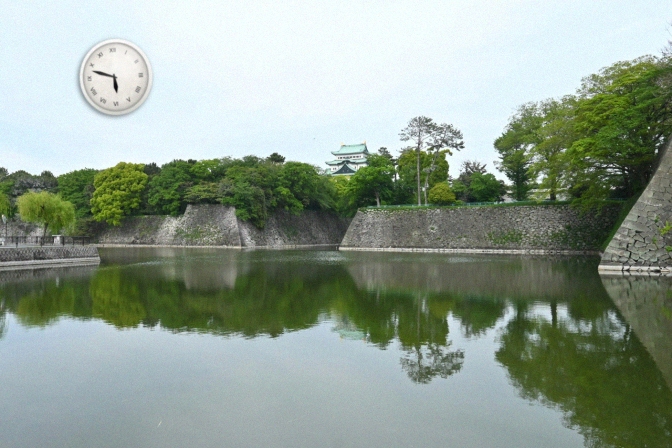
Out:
5.48
